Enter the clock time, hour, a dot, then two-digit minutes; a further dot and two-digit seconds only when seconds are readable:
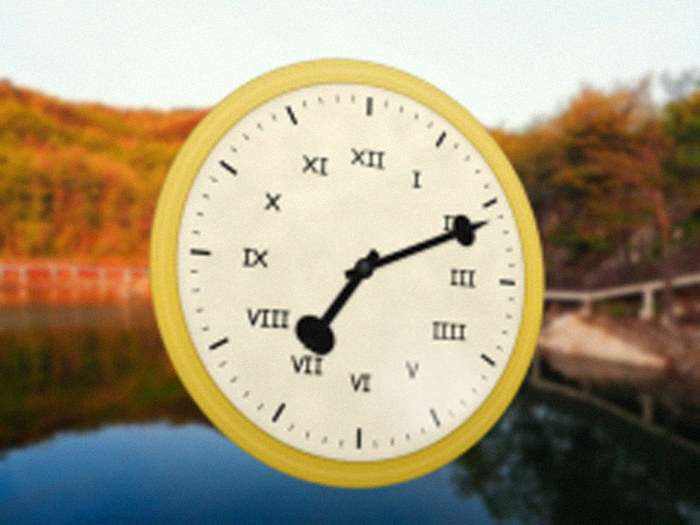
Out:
7.11
